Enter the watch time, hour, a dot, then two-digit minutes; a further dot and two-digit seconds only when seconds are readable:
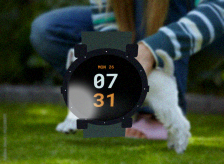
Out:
7.31
